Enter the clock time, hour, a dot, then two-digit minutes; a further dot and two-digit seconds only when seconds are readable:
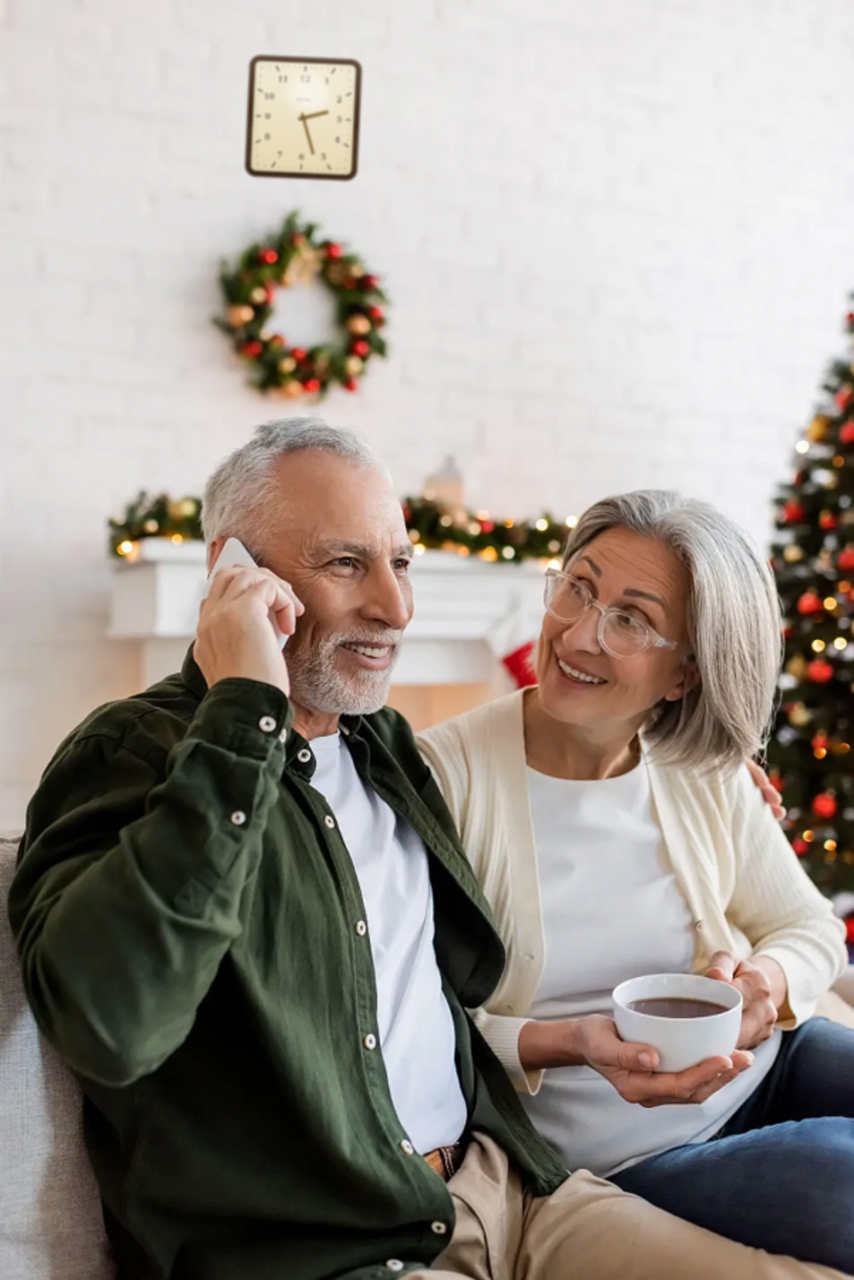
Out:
2.27
